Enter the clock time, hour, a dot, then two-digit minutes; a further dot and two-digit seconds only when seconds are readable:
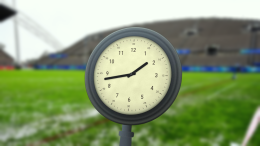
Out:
1.43
